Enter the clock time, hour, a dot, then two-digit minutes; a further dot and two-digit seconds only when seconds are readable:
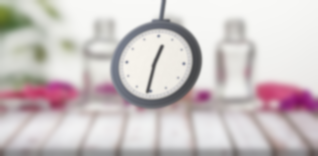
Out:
12.31
